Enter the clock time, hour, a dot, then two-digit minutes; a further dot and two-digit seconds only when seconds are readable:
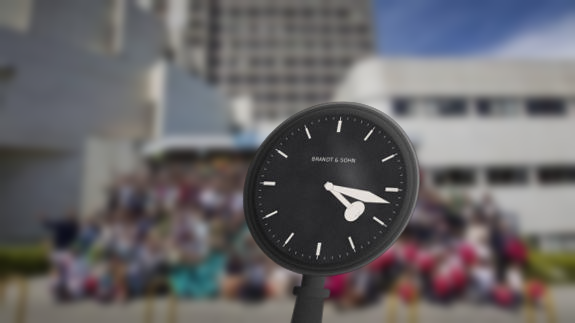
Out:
4.17
